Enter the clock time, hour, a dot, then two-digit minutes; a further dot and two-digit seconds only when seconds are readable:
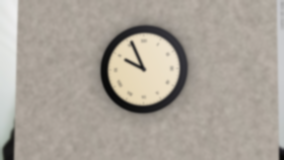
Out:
9.56
